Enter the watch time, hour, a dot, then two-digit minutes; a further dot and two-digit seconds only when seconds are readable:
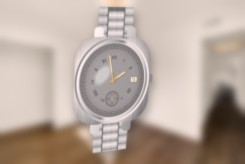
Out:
1.58
